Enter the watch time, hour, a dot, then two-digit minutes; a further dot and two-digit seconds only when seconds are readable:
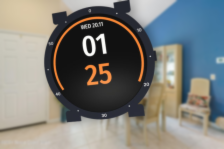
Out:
1.25
